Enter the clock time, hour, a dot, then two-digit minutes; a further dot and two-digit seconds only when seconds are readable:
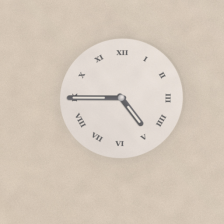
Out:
4.45
